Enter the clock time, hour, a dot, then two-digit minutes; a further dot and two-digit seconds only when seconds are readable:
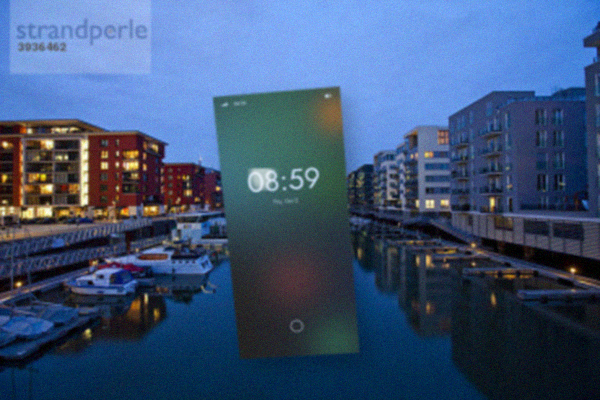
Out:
8.59
